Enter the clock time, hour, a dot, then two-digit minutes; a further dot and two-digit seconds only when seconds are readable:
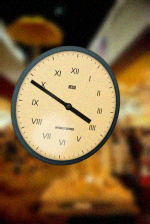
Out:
3.49
